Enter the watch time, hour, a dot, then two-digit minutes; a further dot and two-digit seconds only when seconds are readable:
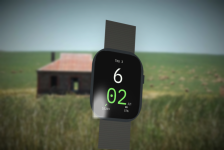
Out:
6.02
